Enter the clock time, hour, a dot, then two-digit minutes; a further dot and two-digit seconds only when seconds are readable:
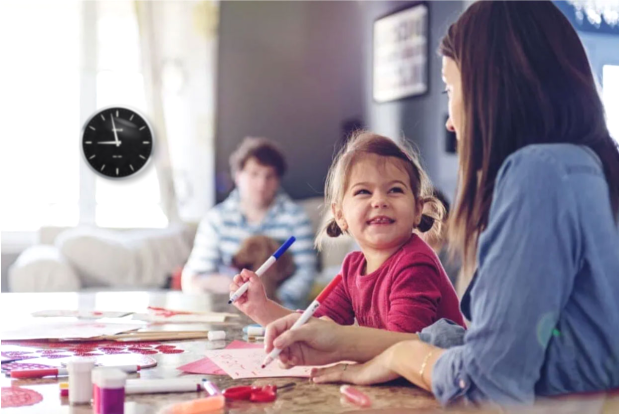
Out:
8.58
